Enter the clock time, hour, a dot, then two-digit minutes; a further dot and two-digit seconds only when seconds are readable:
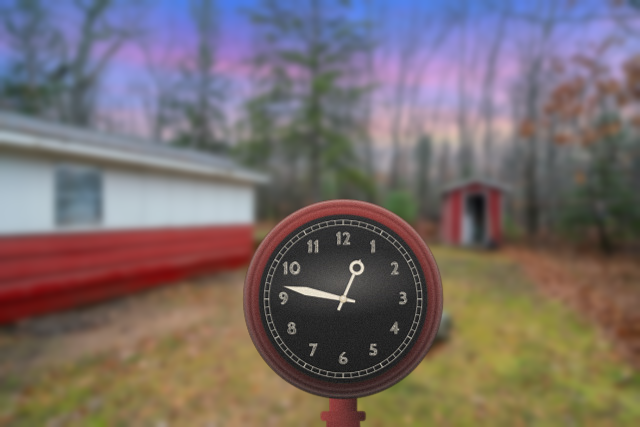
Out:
12.47
